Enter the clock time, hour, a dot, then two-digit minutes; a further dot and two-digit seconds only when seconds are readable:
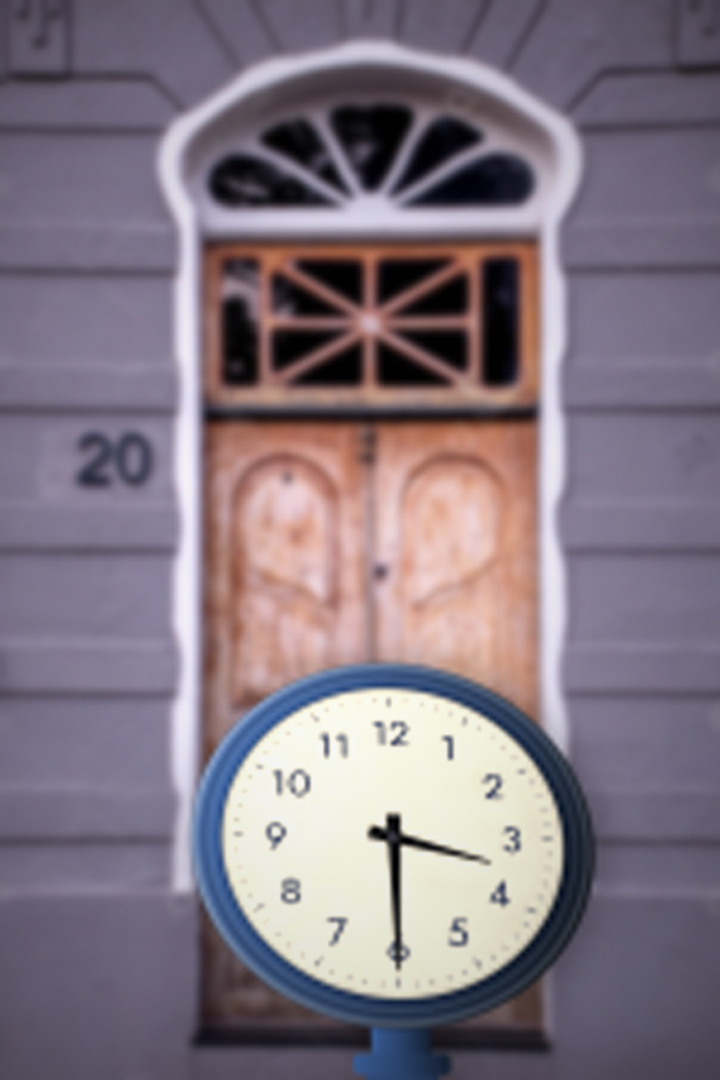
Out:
3.30
